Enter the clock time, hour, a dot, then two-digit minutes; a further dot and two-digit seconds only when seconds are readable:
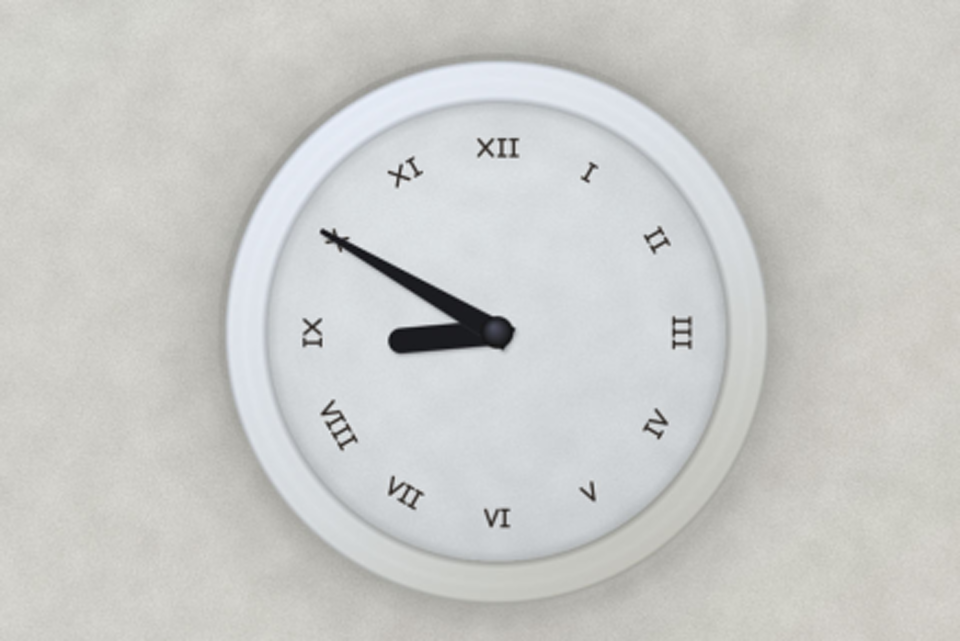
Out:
8.50
